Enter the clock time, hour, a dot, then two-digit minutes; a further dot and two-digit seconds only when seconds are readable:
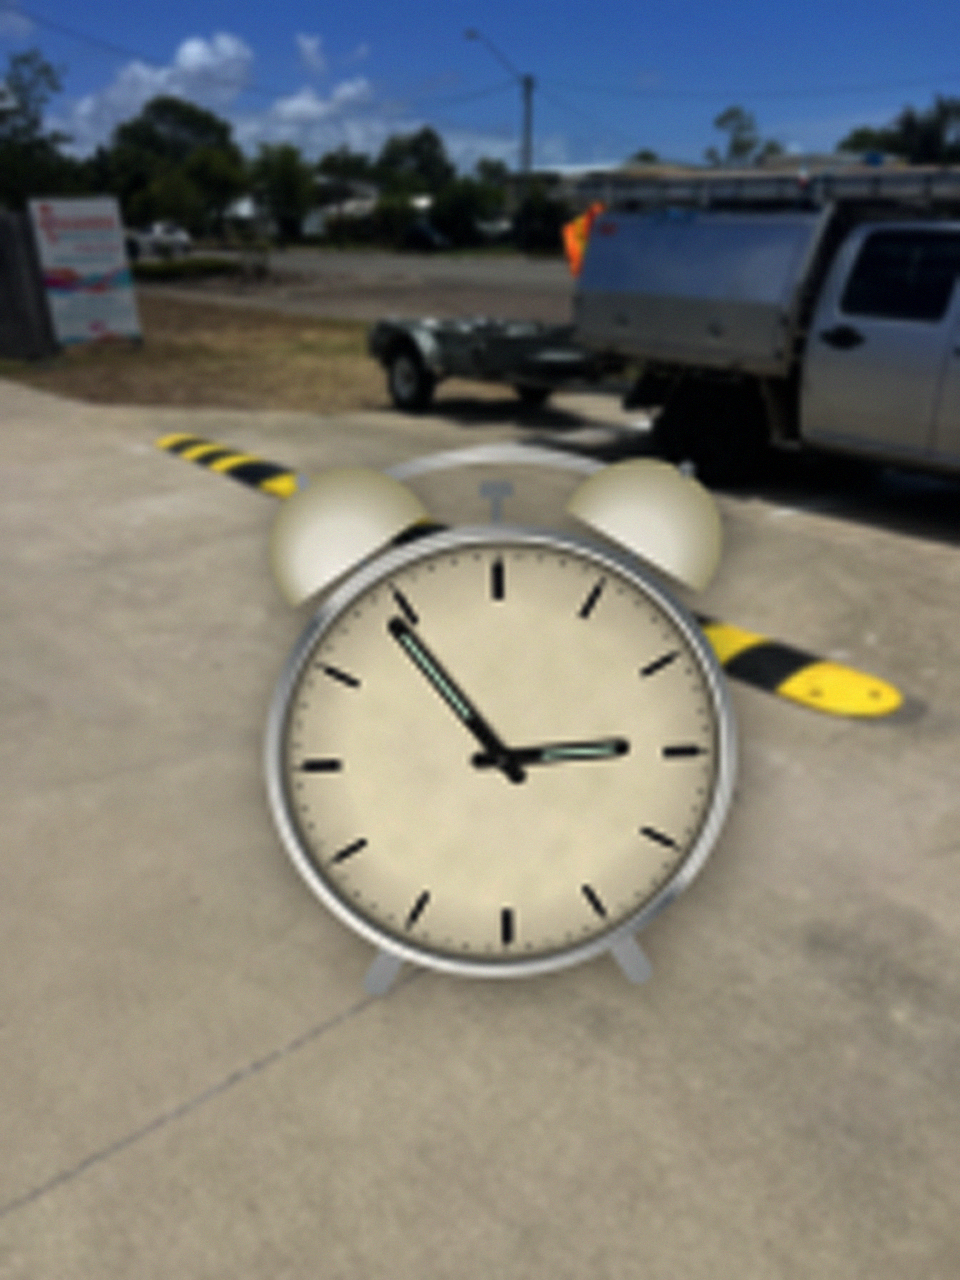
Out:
2.54
